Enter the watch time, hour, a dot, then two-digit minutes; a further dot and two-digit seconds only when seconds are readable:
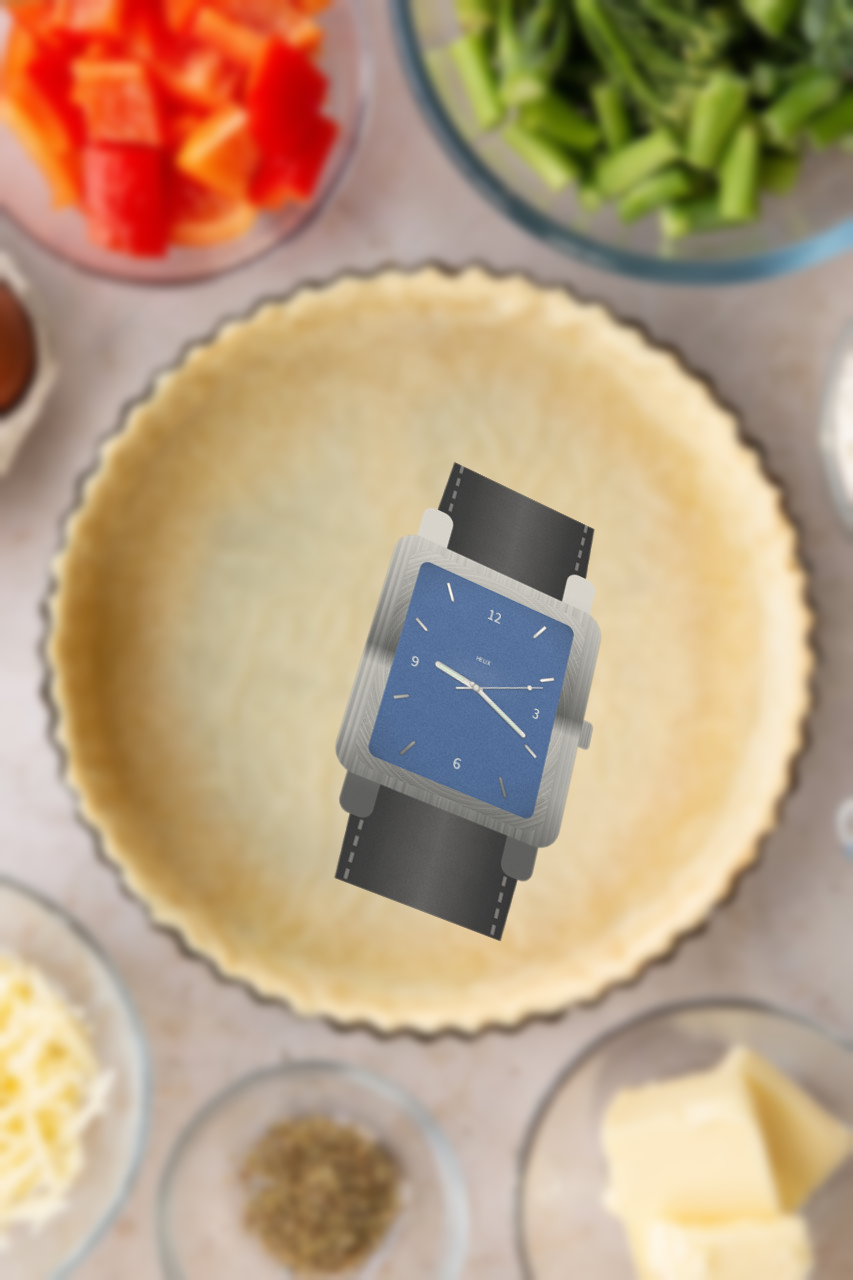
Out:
9.19.11
